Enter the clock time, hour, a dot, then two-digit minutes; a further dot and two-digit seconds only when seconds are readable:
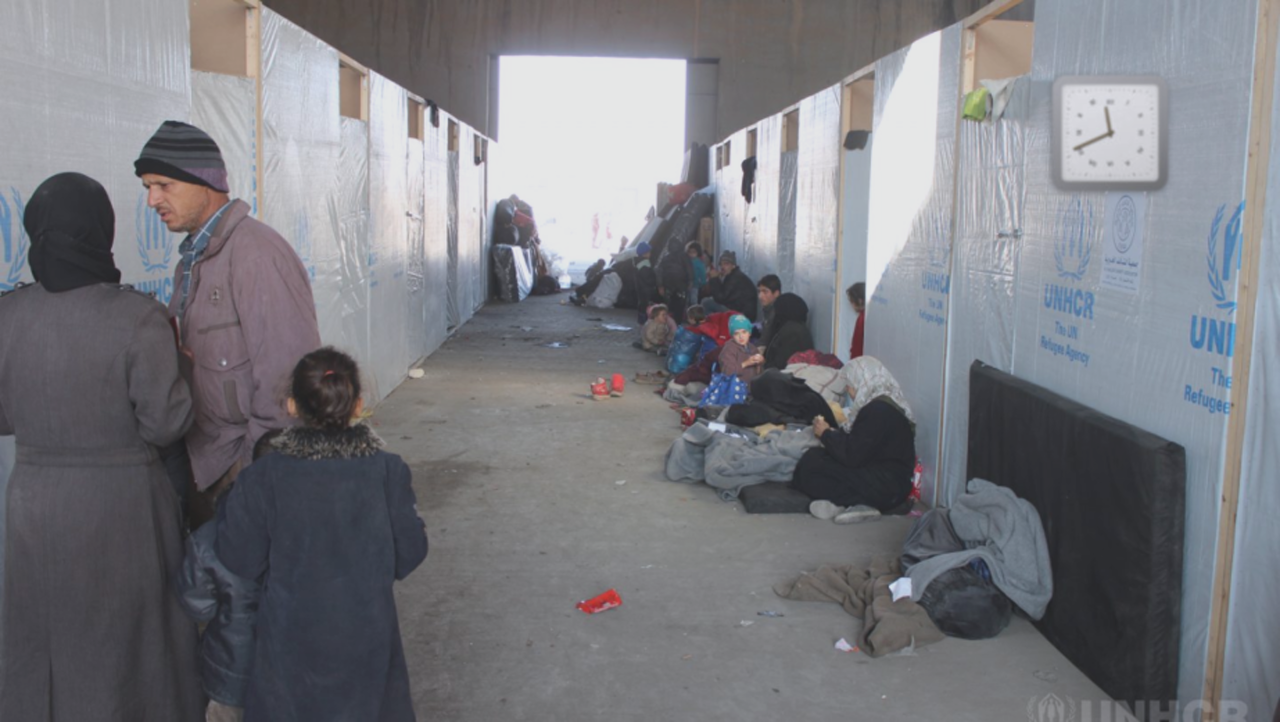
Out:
11.41
